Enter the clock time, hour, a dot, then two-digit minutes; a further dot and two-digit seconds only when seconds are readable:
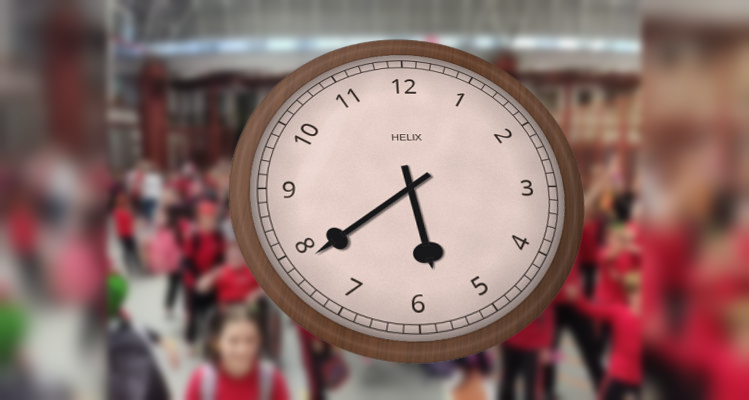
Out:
5.39
